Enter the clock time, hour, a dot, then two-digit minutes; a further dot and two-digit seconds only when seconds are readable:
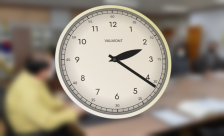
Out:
2.21
